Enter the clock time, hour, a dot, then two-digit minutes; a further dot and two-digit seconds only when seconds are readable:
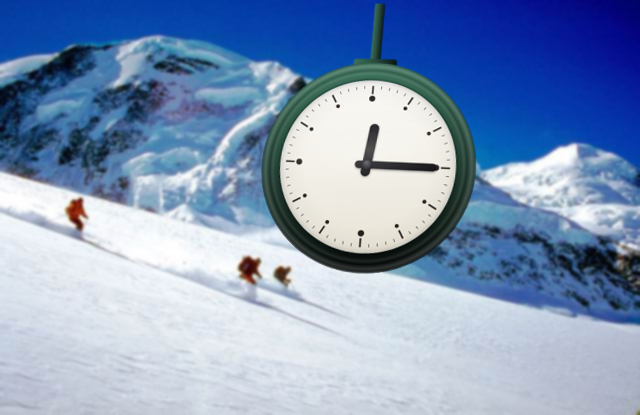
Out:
12.15
